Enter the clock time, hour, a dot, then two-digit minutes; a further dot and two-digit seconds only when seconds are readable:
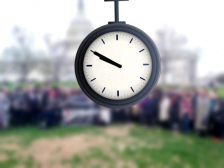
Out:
9.50
